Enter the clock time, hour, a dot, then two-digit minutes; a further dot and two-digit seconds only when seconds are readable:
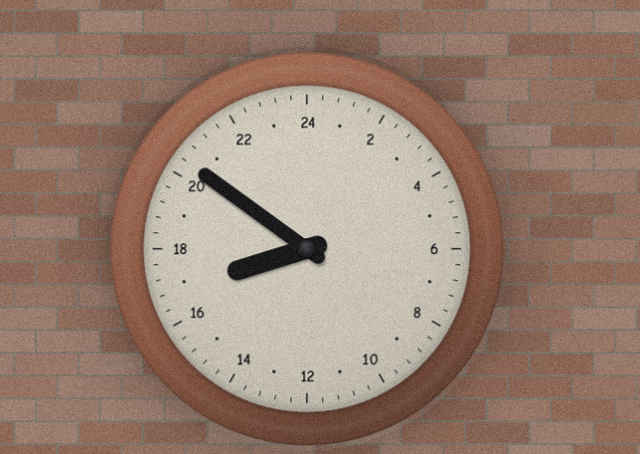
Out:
16.51
